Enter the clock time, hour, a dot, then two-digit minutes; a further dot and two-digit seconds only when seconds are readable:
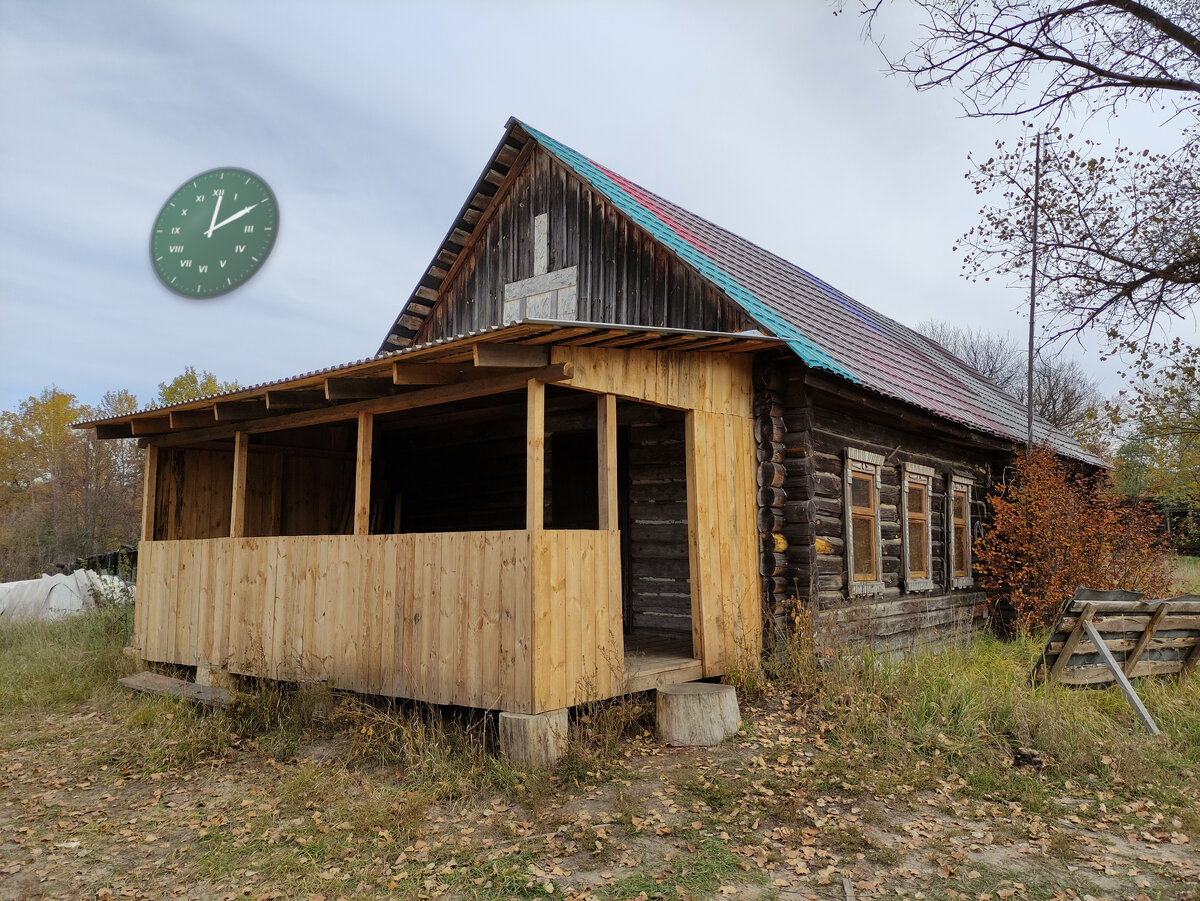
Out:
12.10
